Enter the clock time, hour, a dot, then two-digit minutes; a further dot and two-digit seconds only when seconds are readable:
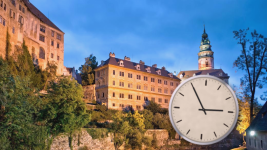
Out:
2.55
